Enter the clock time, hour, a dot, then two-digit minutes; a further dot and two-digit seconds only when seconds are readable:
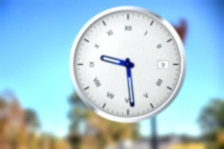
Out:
9.29
